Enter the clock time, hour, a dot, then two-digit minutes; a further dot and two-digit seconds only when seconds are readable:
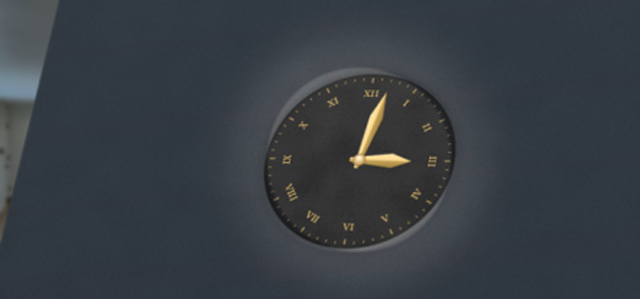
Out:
3.02
